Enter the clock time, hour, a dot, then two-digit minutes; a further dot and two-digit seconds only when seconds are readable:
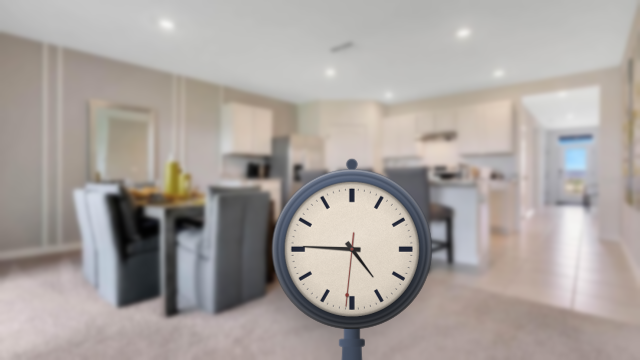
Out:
4.45.31
